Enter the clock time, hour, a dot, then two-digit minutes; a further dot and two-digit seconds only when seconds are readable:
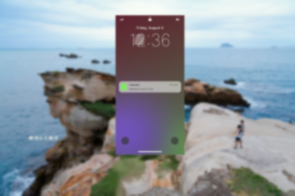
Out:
12.36
